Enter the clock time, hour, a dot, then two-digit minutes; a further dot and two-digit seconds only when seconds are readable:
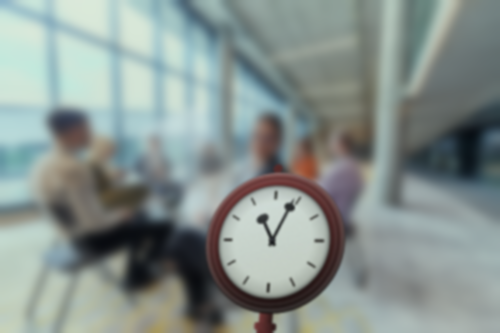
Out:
11.04
